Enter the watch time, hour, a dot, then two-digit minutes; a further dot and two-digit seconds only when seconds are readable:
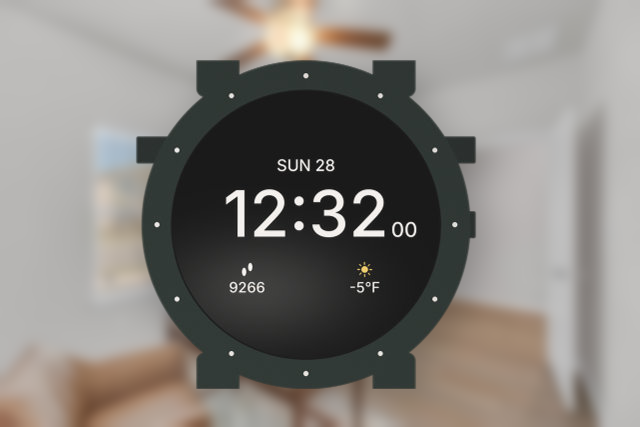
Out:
12.32.00
